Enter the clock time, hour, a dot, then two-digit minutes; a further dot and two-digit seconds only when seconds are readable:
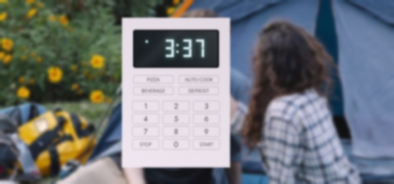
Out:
3.37
